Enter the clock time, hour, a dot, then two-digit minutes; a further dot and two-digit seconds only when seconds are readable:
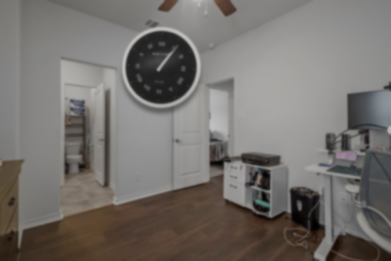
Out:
1.06
